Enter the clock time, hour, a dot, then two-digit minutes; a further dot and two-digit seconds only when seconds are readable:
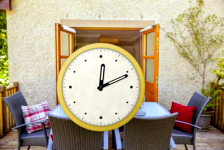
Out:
12.11
